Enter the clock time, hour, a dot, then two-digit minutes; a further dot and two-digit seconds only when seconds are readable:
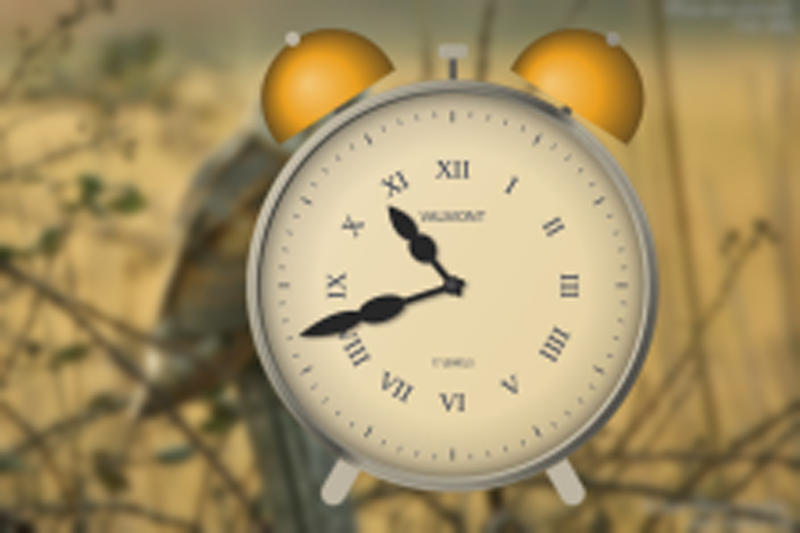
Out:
10.42
